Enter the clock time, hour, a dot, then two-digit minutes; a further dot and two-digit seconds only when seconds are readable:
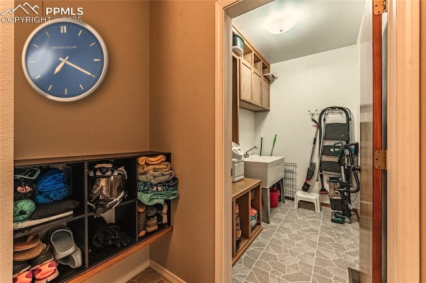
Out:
7.20
